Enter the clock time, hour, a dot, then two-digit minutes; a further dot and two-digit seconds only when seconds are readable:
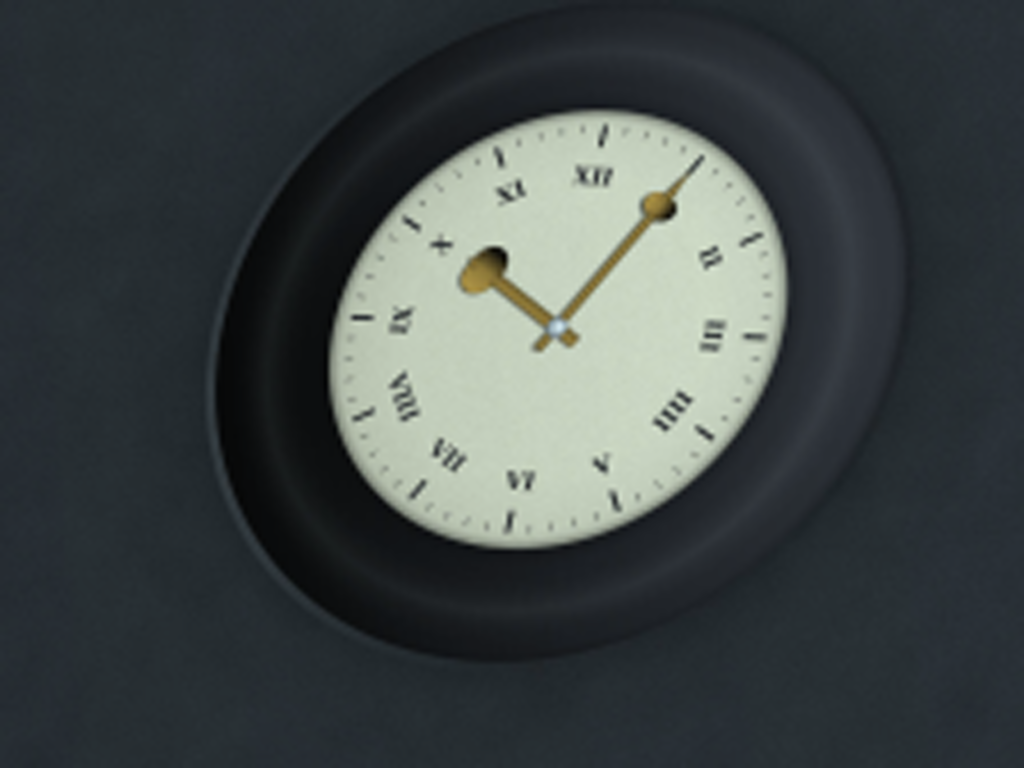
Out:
10.05
